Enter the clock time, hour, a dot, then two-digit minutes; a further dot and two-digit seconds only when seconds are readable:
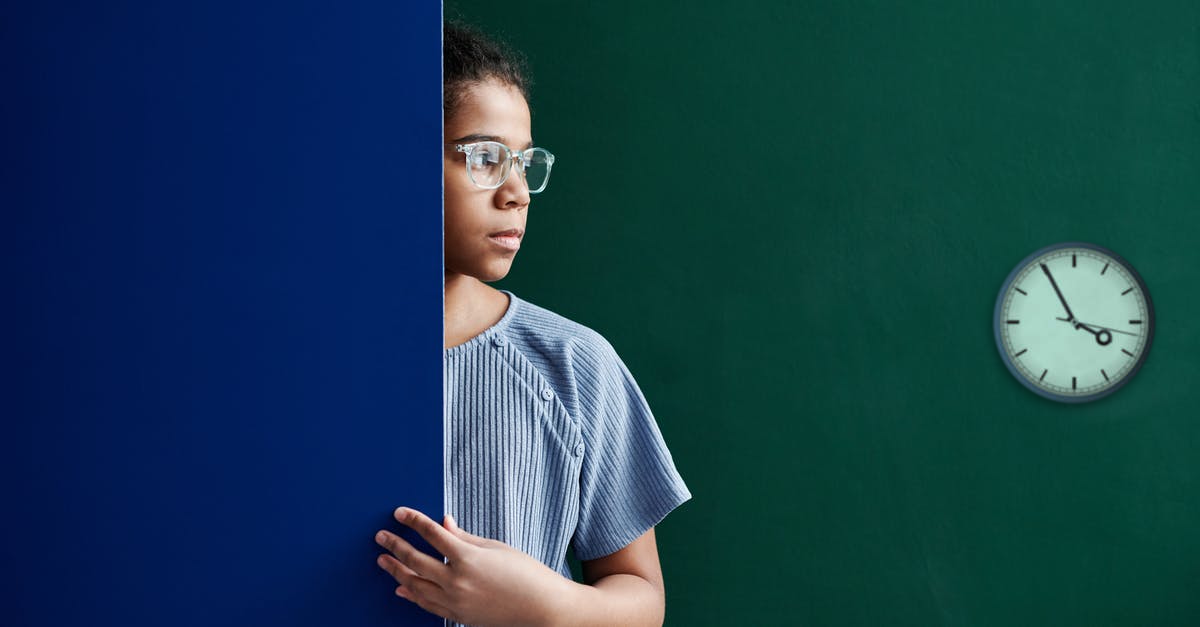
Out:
3.55.17
